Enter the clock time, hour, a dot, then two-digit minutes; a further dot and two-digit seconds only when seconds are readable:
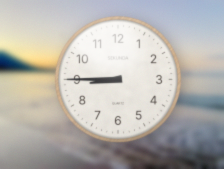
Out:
8.45
